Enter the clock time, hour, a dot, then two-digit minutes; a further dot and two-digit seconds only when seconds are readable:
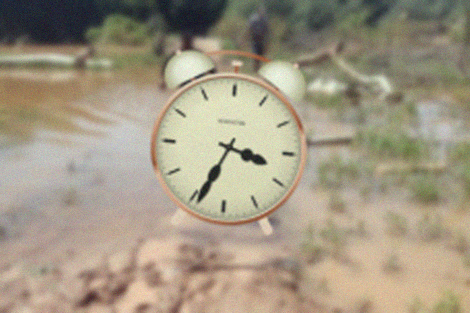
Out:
3.34
